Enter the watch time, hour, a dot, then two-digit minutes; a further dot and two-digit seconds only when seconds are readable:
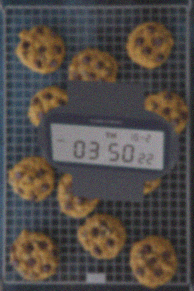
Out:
3.50
